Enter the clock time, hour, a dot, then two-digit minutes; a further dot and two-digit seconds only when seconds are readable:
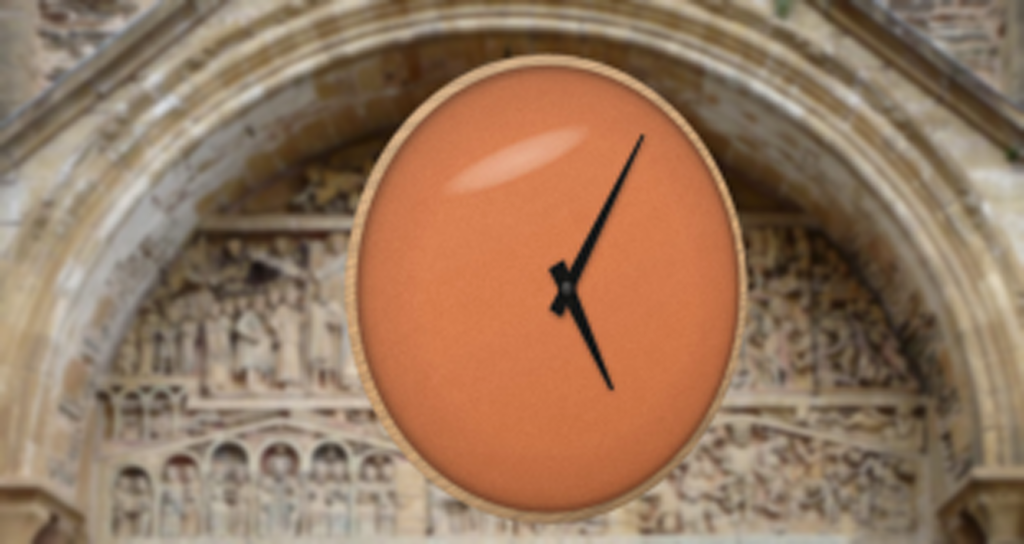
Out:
5.05
